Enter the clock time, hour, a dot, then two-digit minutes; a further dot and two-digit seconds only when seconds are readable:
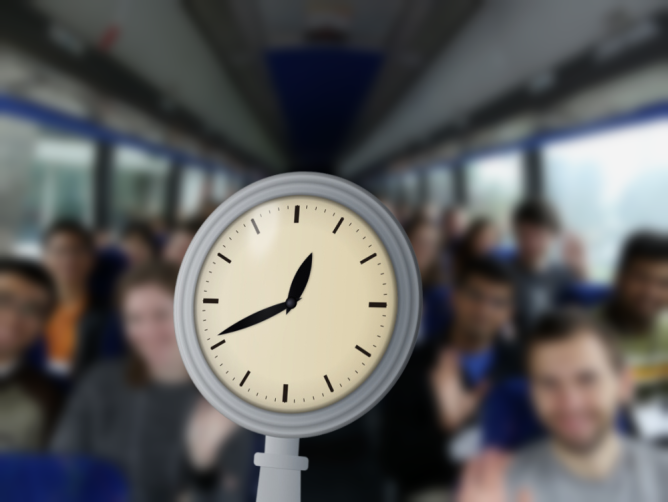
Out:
12.41
